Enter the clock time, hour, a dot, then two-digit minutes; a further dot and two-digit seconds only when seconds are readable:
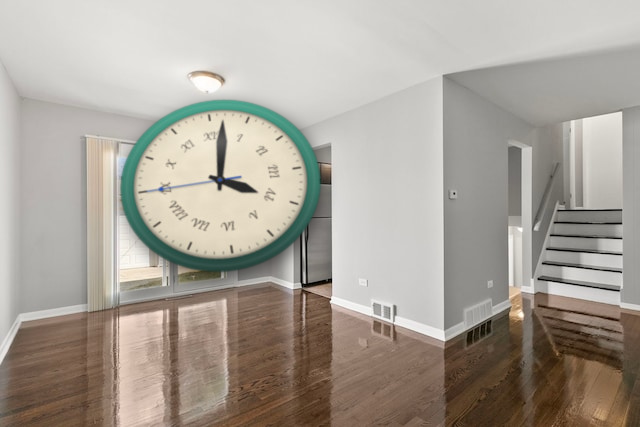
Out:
4.01.45
